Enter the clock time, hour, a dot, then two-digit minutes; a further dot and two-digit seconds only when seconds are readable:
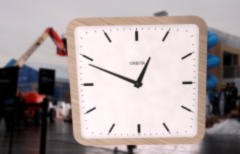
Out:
12.49
